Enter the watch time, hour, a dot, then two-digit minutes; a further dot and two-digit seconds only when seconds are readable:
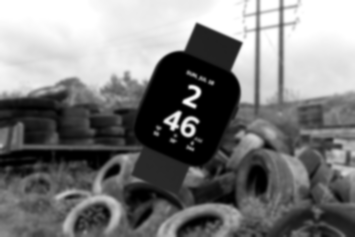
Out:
2.46
